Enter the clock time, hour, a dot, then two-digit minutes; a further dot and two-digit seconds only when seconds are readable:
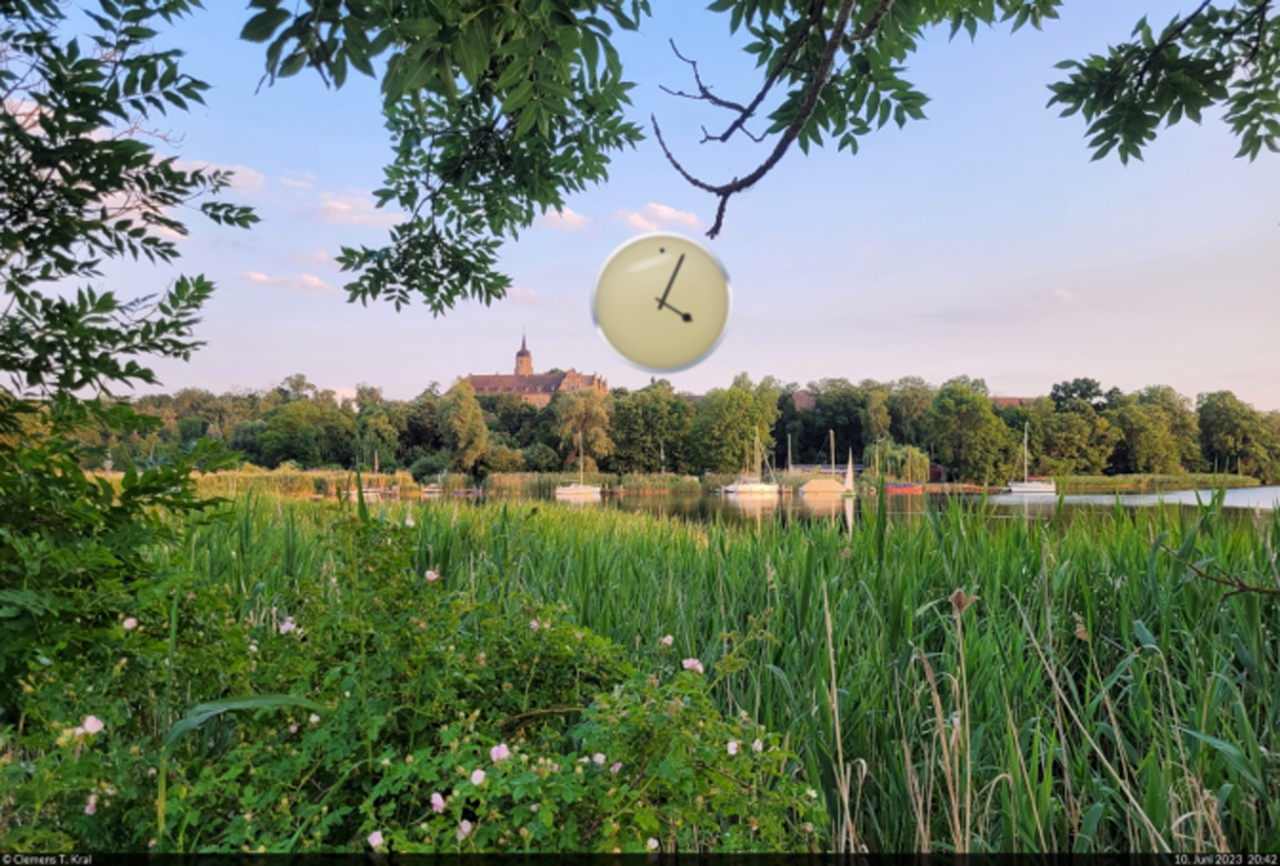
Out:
4.04
